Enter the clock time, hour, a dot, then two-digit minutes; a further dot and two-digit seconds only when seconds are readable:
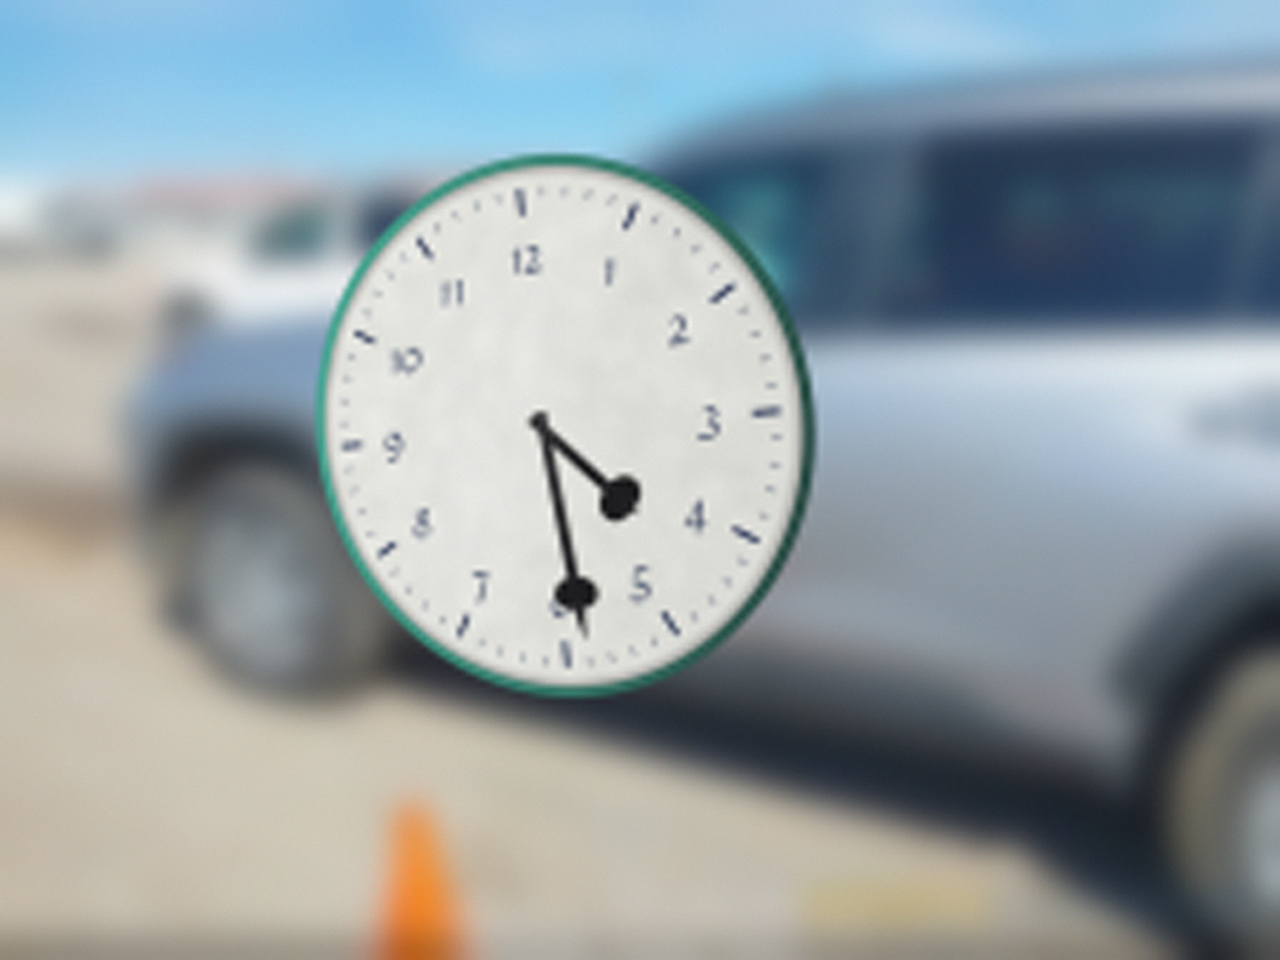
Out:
4.29
